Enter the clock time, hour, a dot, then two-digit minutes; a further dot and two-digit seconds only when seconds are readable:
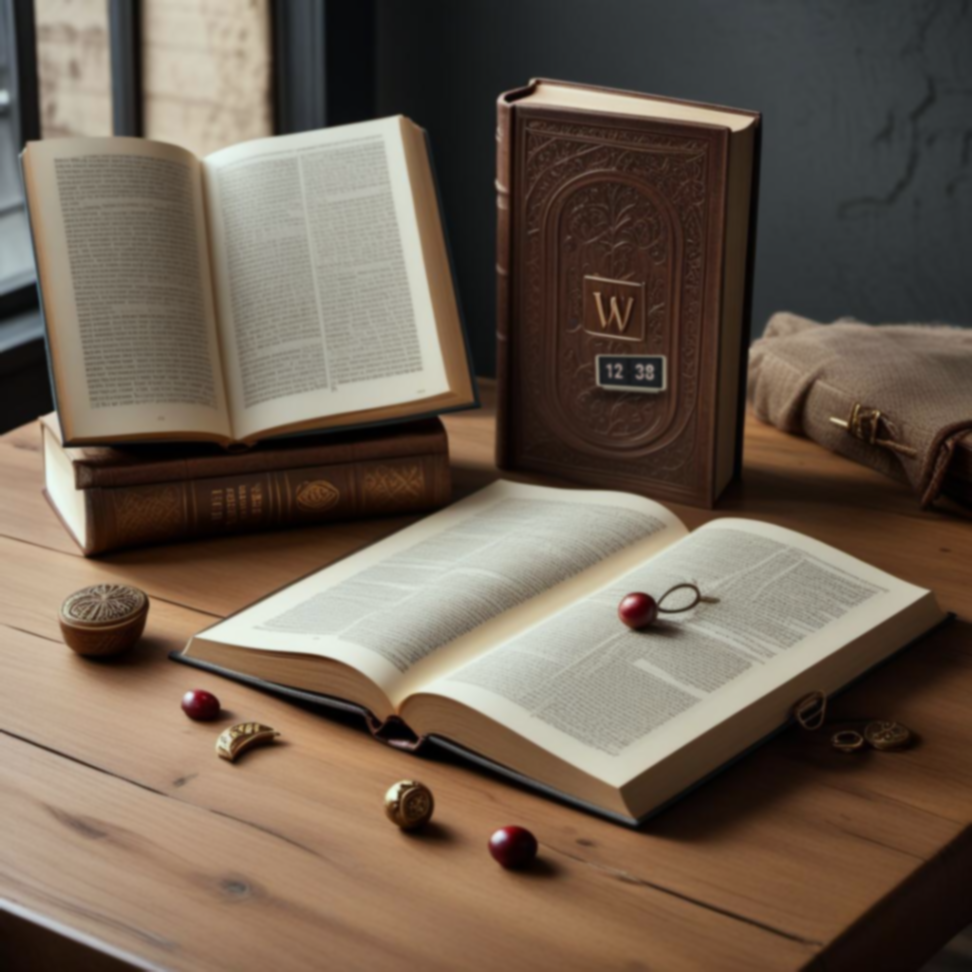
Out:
12.38
